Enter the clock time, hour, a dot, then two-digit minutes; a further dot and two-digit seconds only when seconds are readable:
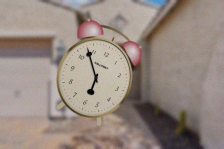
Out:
5.53
